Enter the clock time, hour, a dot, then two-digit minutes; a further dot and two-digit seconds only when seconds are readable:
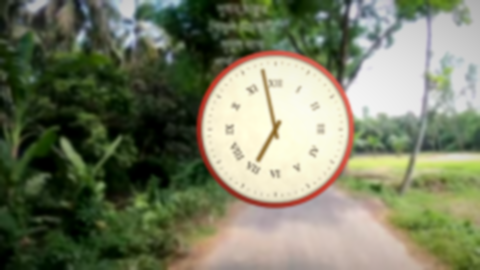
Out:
6.58
